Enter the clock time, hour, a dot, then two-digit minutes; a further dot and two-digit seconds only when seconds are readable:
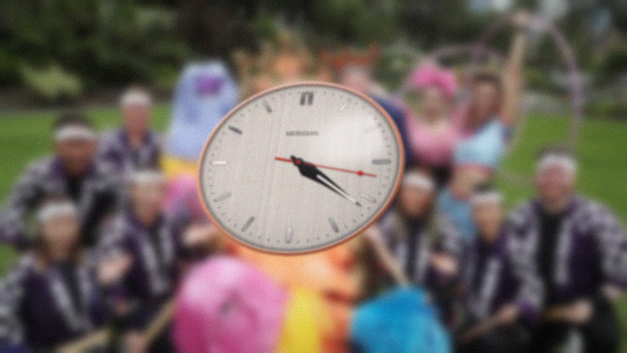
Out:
4.21.17
